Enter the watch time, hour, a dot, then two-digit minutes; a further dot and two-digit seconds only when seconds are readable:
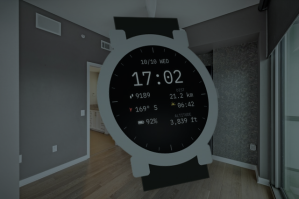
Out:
17.02
